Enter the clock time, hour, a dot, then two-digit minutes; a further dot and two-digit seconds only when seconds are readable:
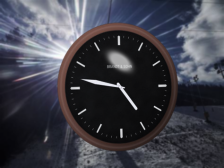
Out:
4.47
